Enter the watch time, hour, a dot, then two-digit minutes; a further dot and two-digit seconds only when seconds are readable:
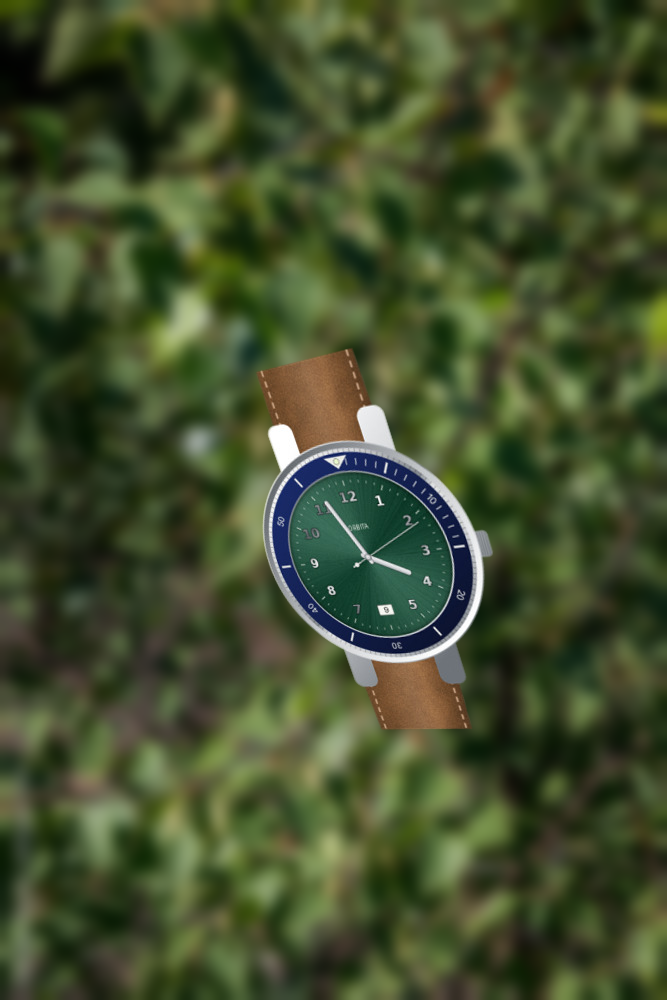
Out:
3.56.11
